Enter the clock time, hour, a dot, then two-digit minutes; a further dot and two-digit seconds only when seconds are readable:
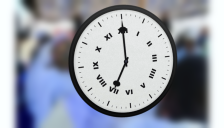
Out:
7.00
